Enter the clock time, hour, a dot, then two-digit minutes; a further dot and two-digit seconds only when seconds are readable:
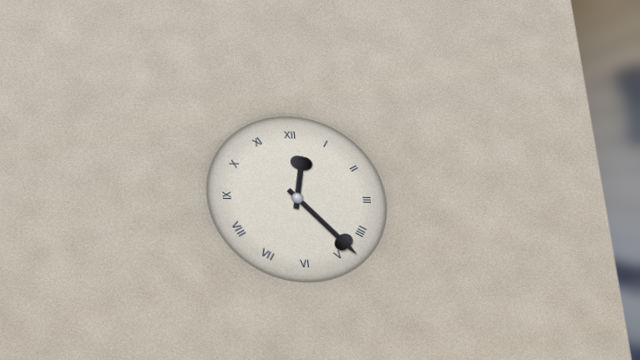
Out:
12.23
